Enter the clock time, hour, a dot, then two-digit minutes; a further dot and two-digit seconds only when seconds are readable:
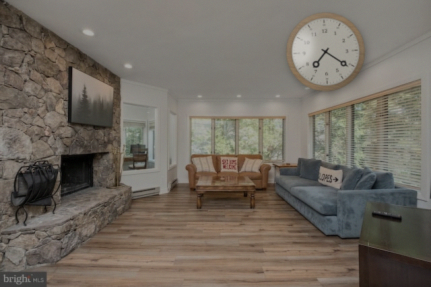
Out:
7.21
